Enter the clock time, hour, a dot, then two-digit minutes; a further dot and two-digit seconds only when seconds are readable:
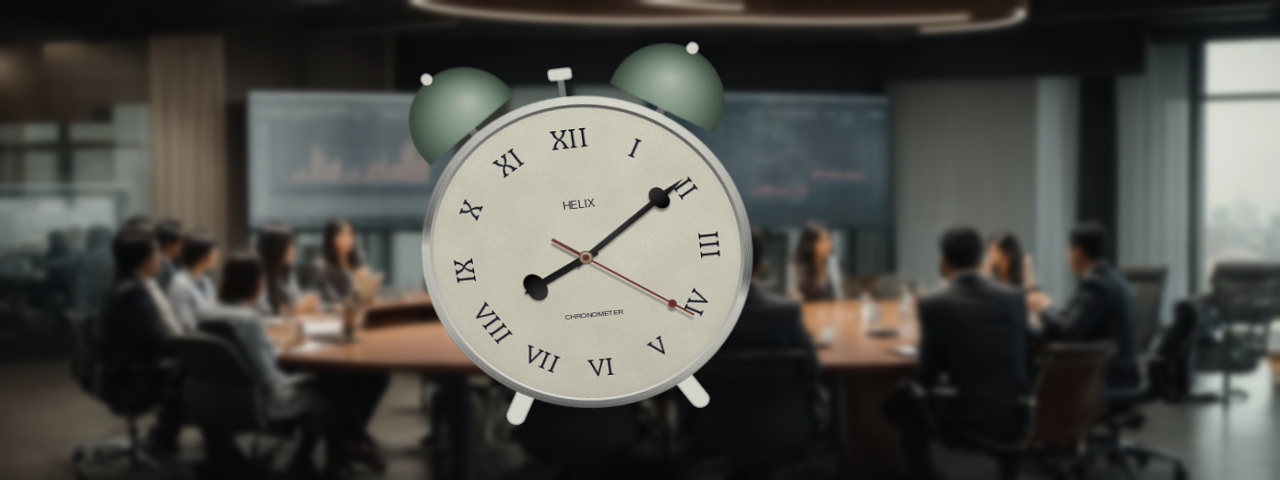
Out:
8.09.21
